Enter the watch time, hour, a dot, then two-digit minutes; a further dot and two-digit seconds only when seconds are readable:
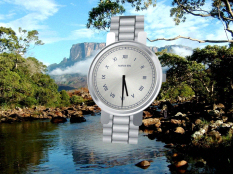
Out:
5.30
